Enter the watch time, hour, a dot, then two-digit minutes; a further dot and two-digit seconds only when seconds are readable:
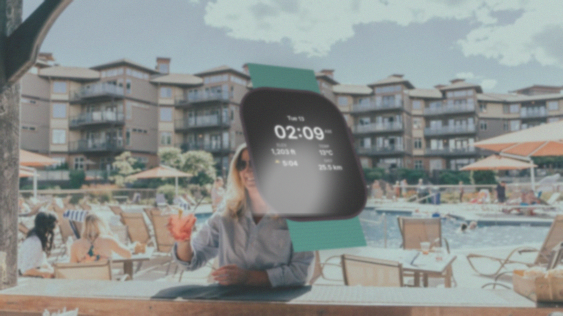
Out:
2.09
